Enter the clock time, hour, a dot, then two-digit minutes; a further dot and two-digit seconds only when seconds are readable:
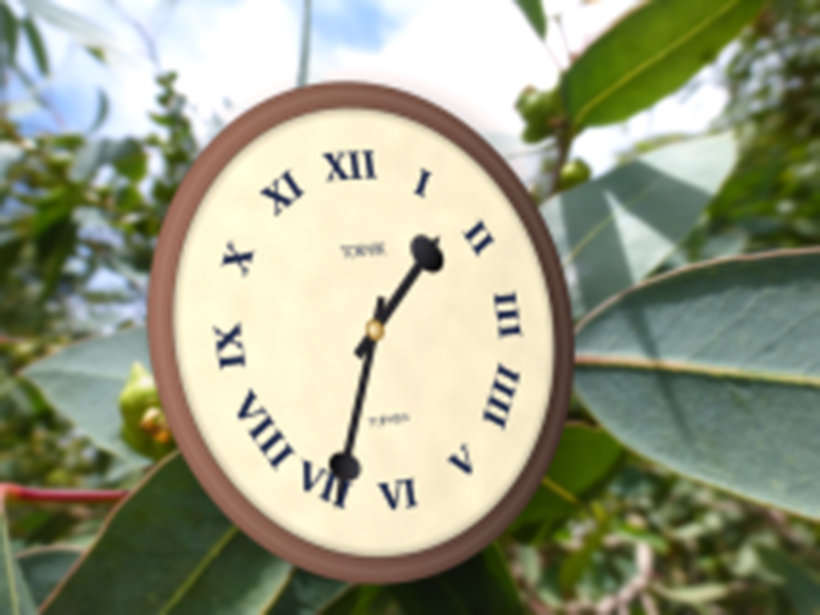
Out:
1.34
